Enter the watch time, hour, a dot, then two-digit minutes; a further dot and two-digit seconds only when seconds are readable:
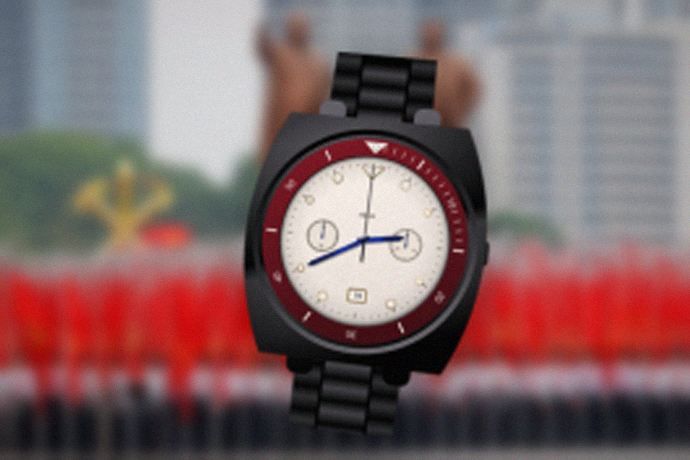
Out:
2.40
